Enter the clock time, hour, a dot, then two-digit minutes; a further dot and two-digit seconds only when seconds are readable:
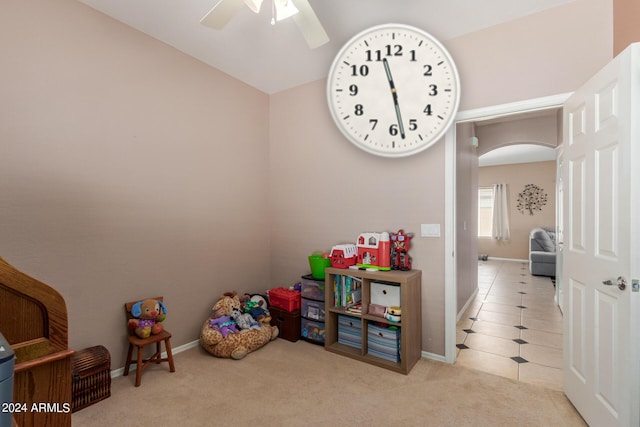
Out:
11.28
